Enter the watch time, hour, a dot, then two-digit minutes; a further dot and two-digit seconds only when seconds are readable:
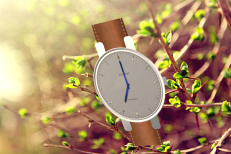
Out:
7.00
